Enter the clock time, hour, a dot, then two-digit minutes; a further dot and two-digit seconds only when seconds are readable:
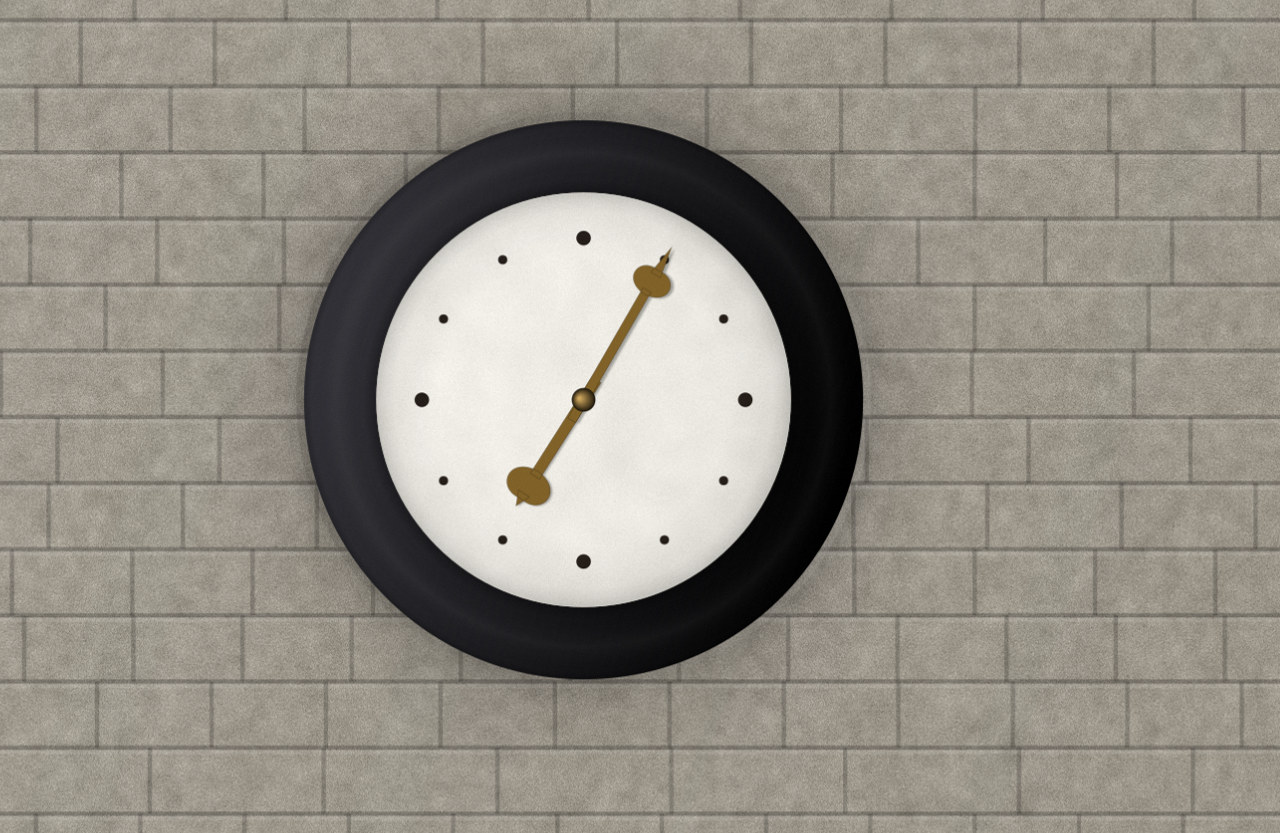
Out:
7.05
